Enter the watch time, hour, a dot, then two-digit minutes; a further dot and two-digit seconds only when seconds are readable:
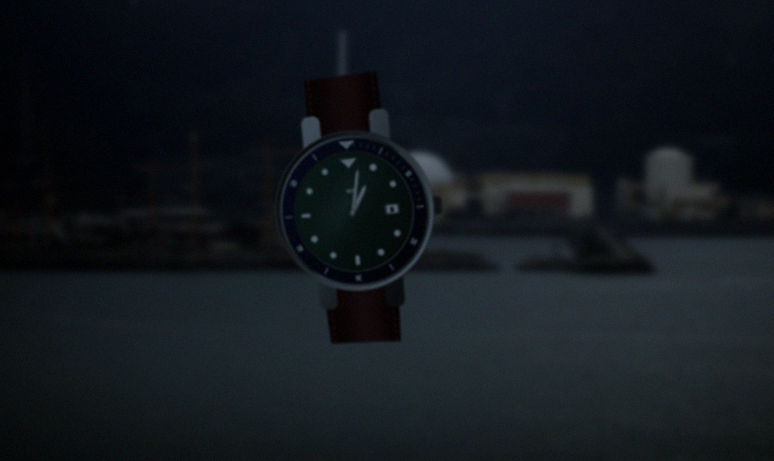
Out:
1.02
